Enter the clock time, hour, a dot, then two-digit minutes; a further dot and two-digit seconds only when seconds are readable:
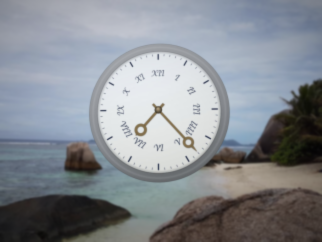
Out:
7.23
